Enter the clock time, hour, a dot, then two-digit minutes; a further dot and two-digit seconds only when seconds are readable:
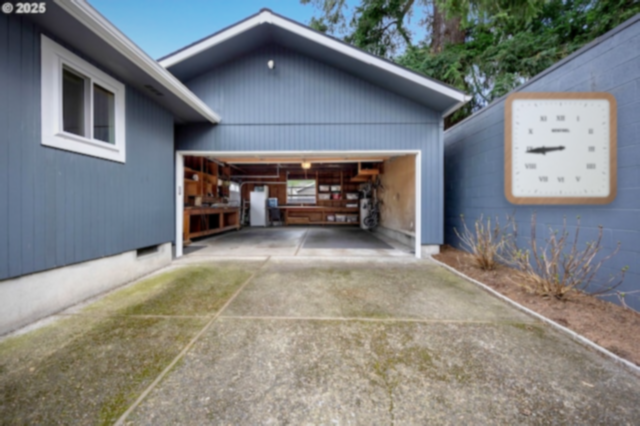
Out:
8.44
